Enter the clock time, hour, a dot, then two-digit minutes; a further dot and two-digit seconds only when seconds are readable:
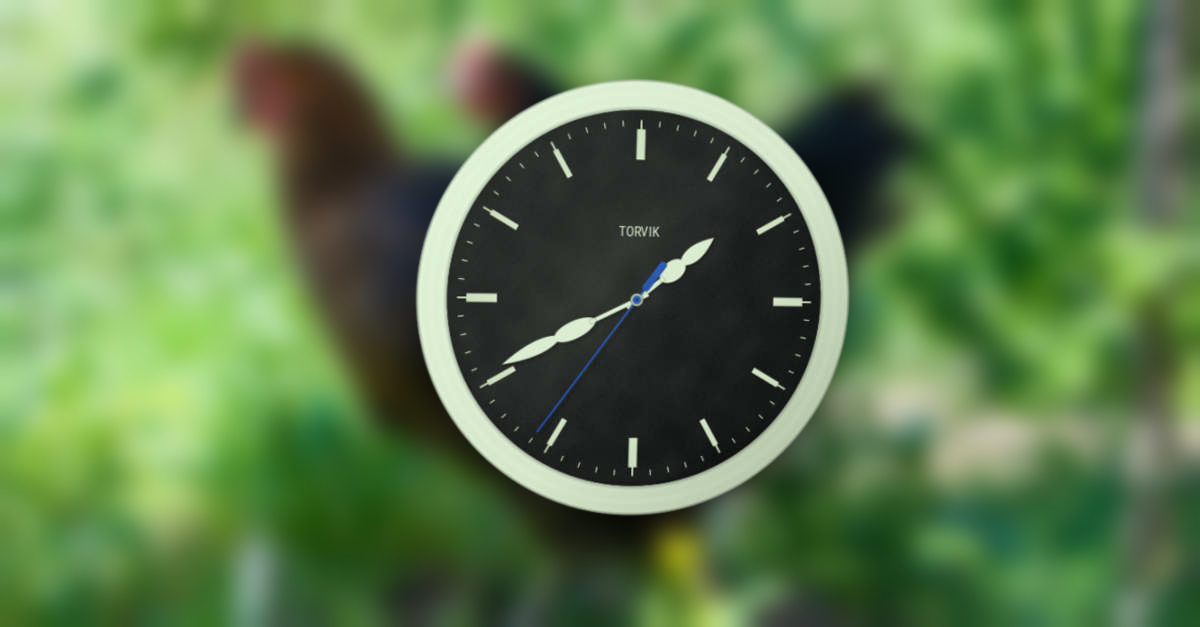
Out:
1.40.36
